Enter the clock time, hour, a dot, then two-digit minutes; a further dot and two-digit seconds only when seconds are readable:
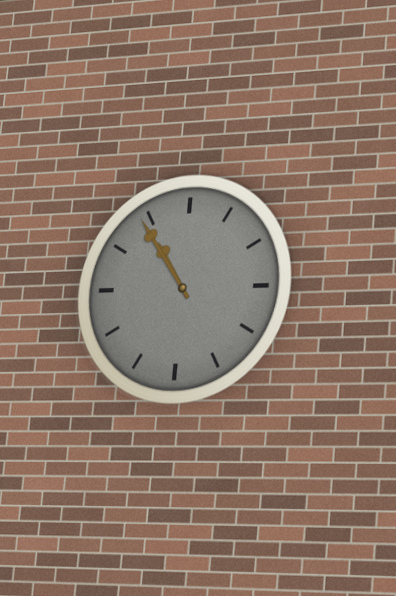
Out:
10.54
